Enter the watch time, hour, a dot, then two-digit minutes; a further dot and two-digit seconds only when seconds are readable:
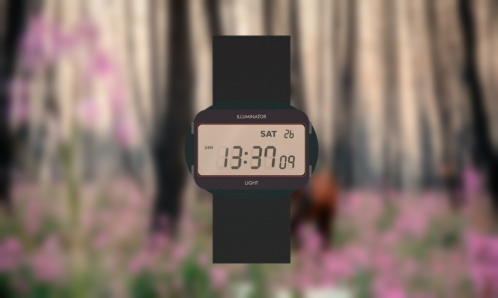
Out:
13.37.09
